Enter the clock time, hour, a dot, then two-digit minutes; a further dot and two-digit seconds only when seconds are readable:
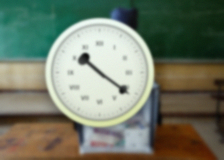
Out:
10.21
